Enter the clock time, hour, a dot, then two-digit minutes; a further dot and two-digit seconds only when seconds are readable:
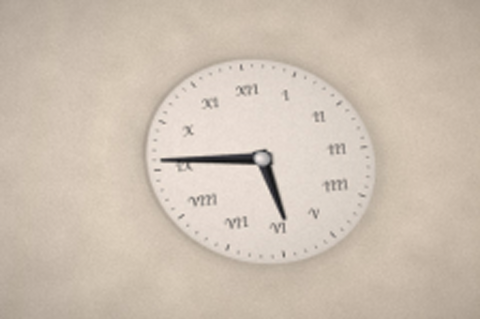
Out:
5.46
